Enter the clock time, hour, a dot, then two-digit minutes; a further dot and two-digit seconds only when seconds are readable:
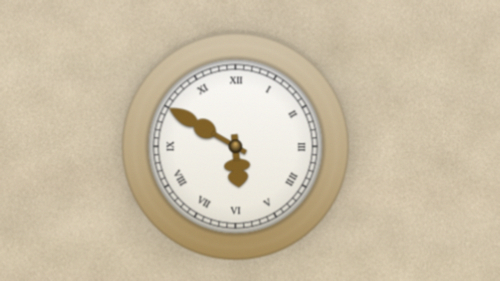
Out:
5.50
